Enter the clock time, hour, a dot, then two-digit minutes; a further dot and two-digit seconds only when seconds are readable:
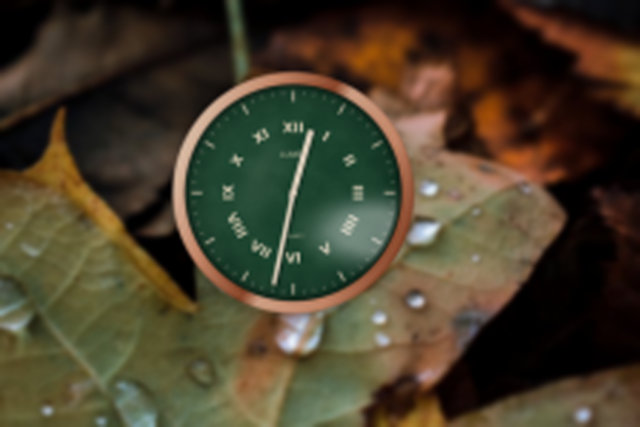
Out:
12.32
